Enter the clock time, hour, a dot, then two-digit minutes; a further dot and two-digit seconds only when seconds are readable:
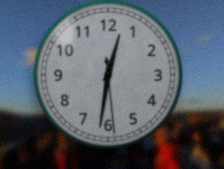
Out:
12.31.29
